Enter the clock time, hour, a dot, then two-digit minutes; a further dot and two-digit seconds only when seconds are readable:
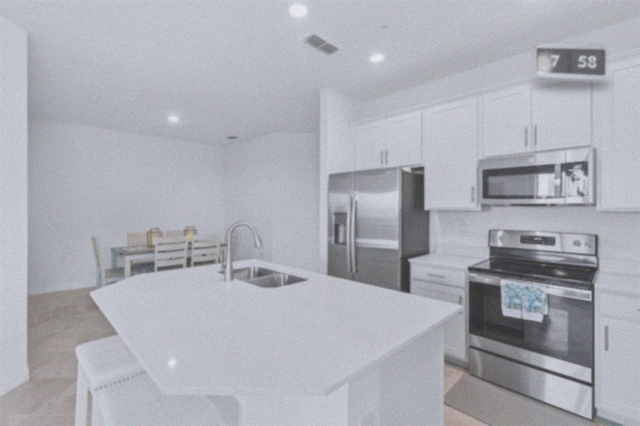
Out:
7.58
